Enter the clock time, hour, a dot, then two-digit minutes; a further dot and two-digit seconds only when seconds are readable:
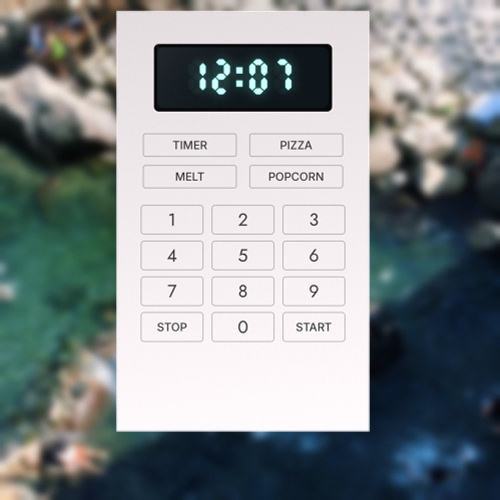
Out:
12.07
